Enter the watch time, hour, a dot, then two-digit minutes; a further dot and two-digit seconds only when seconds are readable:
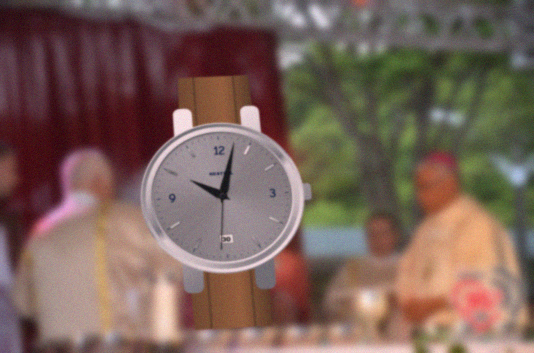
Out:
10.02.31
